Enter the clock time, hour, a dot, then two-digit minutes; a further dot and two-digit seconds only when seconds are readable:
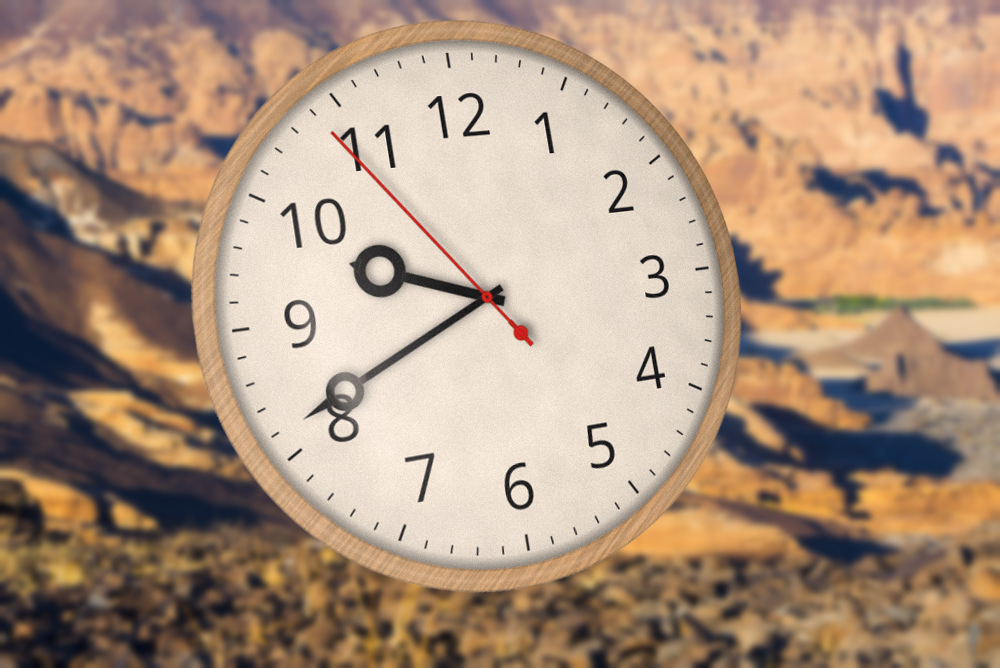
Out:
9.40.54
